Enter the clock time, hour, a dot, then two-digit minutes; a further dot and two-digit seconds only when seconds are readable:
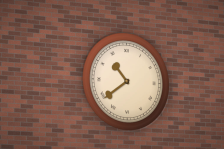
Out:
10.39
